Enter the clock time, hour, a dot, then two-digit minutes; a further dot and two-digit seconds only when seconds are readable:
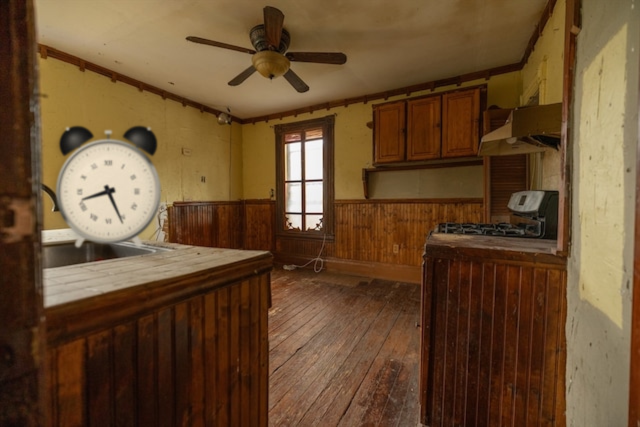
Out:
8.26
